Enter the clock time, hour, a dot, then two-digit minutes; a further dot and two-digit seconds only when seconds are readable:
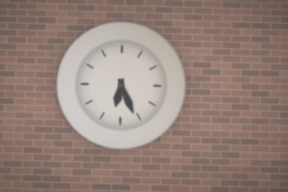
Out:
6.26
